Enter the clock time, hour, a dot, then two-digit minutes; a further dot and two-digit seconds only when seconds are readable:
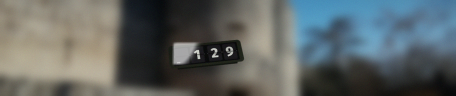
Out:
1.29
